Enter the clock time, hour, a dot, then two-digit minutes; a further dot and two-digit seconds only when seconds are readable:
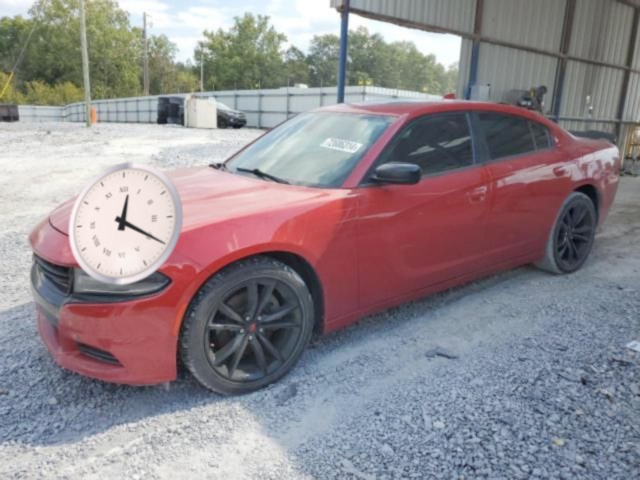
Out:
12.20
